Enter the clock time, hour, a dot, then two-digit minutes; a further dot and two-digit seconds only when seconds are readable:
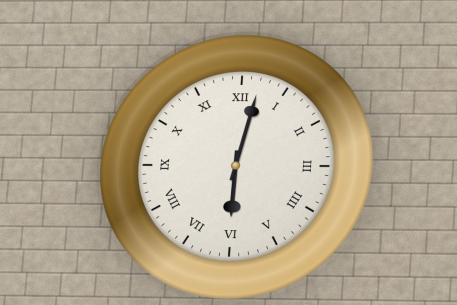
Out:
6.02
